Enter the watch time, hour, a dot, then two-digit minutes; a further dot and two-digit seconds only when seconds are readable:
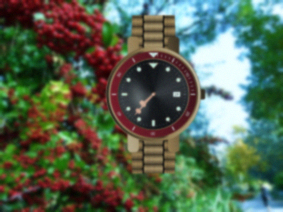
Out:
7.37
